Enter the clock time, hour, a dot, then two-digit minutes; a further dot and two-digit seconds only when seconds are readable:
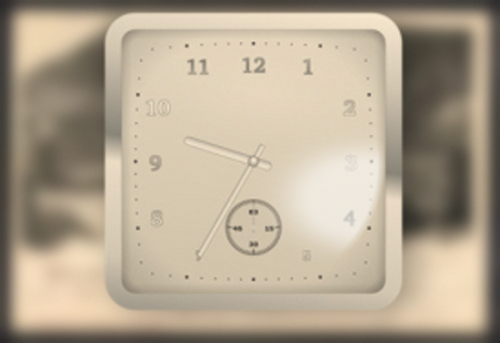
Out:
9.35
